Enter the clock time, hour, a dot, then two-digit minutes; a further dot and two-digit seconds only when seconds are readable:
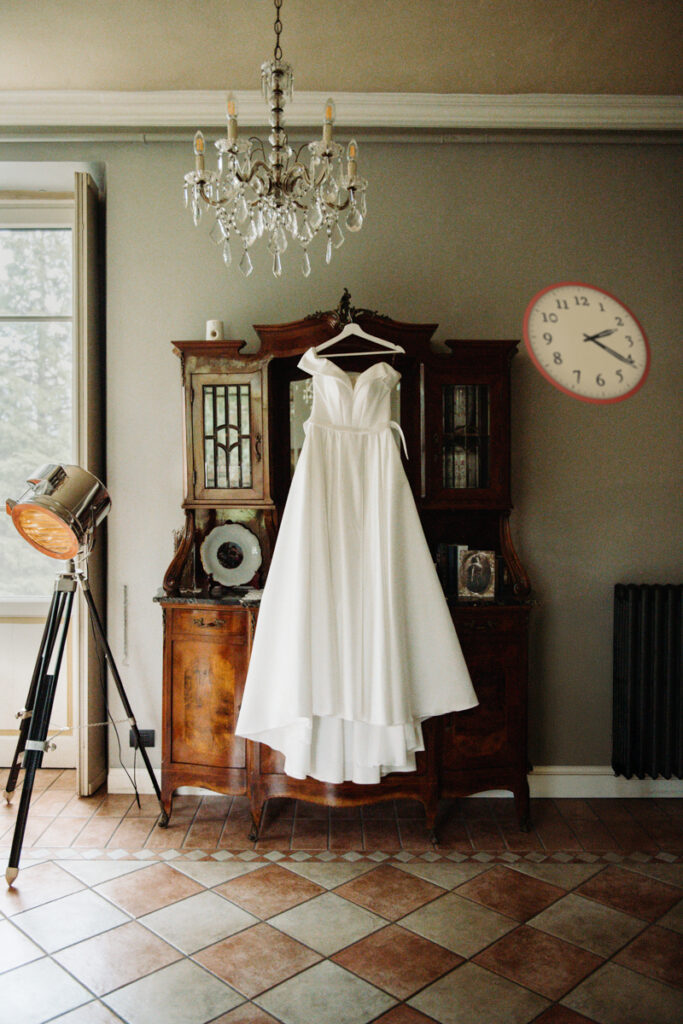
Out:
2.21
